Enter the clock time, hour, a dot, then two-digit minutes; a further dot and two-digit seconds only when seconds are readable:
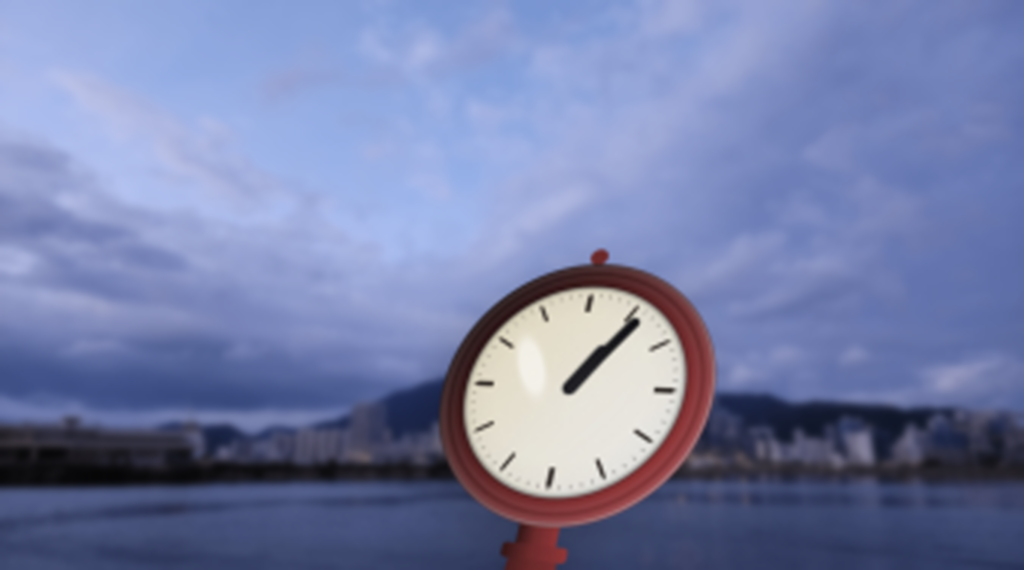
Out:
1.06
